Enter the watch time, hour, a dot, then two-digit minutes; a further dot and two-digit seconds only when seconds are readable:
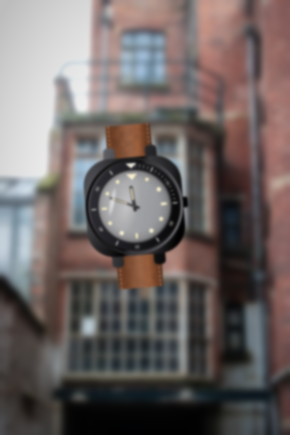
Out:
11.49
